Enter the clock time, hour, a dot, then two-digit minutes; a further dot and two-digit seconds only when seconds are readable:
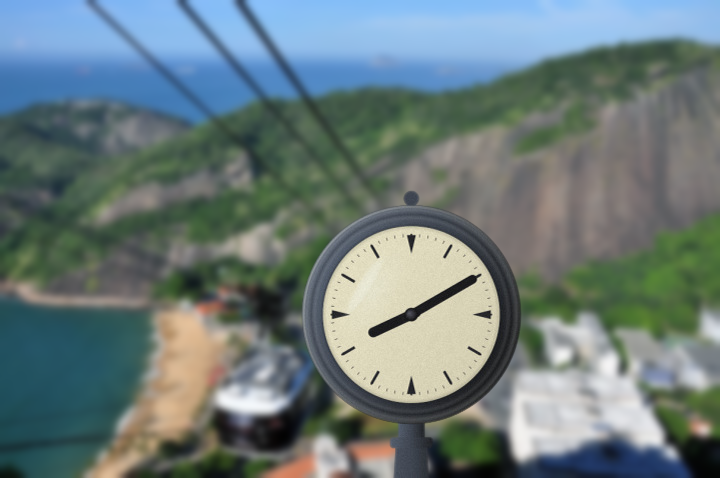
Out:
8.10
